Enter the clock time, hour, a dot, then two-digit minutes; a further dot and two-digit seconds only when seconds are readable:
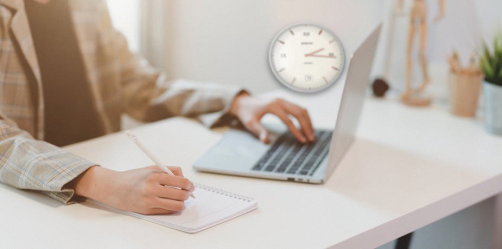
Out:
2.16
